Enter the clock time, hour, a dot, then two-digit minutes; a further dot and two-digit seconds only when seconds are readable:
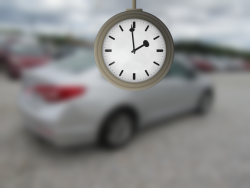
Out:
1.59
